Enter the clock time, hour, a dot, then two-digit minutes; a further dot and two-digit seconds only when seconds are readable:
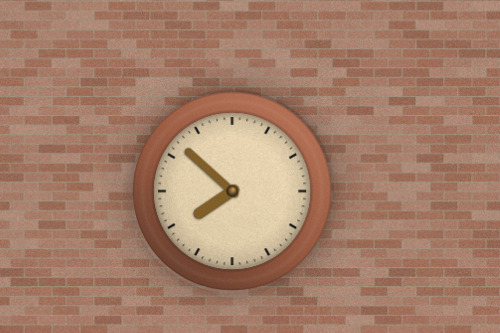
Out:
7.52
